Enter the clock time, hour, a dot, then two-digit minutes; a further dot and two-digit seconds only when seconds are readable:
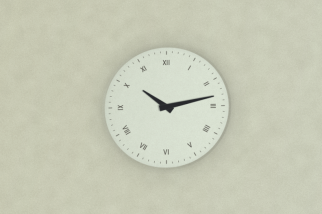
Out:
10.13
